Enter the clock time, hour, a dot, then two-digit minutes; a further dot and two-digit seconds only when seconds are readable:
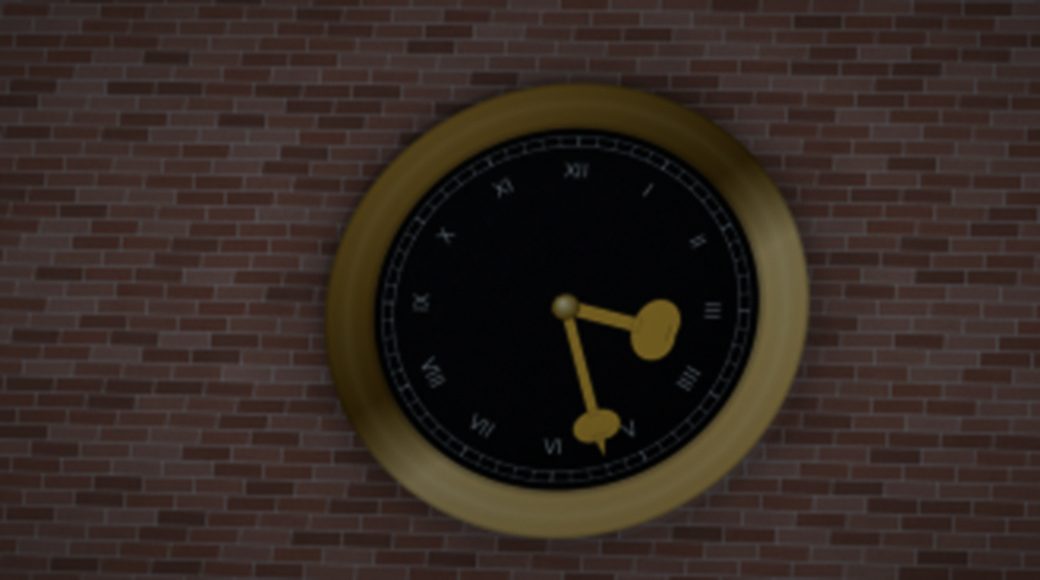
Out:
3.27
